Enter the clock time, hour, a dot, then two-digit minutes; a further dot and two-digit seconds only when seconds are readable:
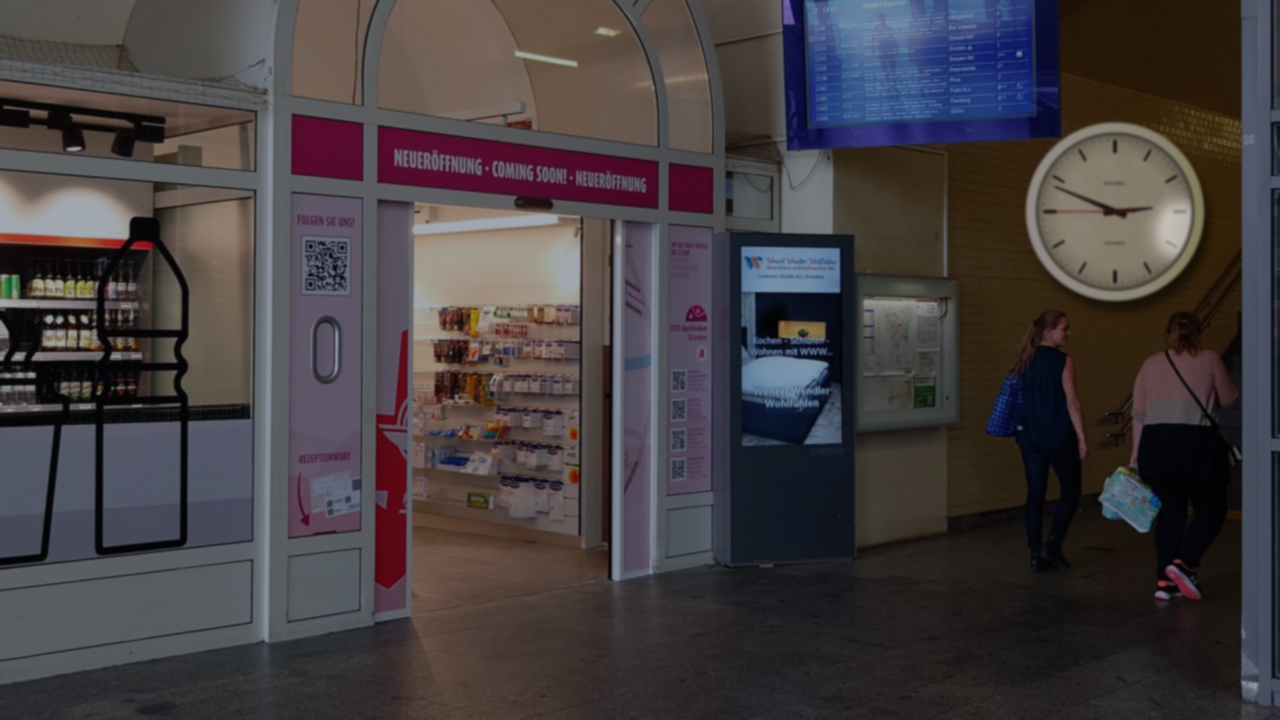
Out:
2.48.45
